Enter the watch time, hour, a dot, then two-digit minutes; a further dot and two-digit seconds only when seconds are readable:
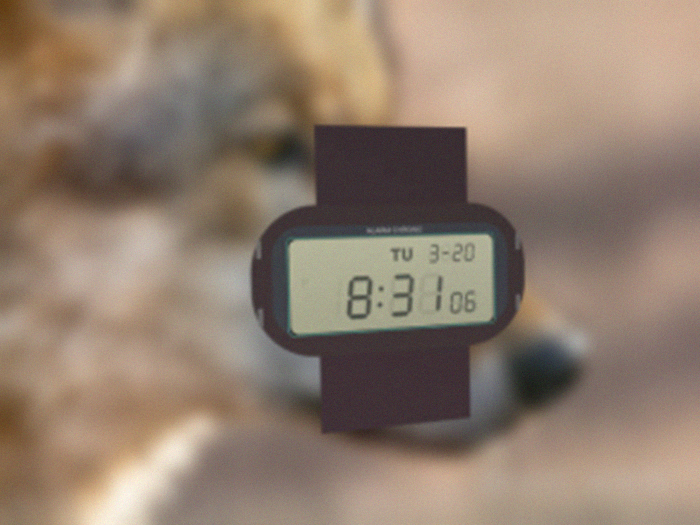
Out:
8.31.06
